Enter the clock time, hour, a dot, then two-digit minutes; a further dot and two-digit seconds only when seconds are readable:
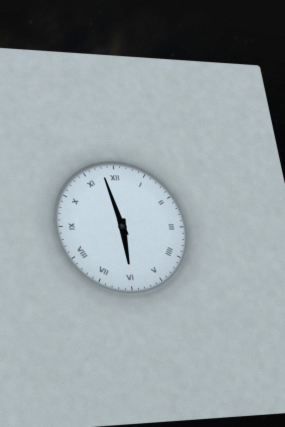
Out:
5.58
